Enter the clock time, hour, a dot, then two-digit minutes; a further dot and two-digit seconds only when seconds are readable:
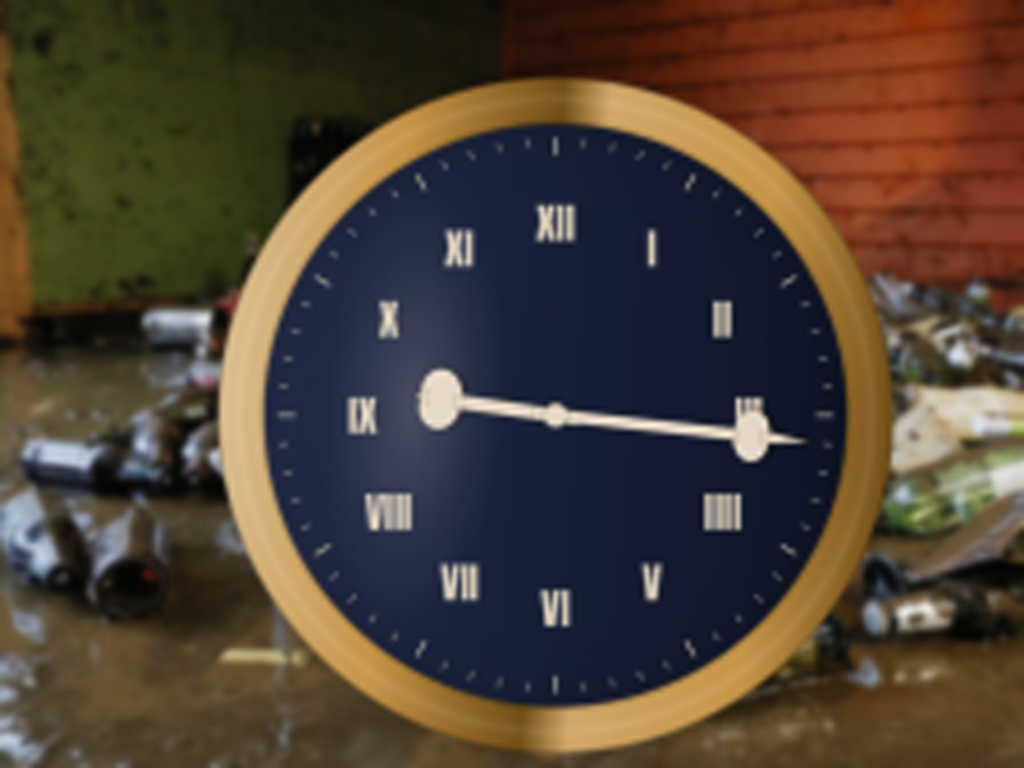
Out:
9.16
